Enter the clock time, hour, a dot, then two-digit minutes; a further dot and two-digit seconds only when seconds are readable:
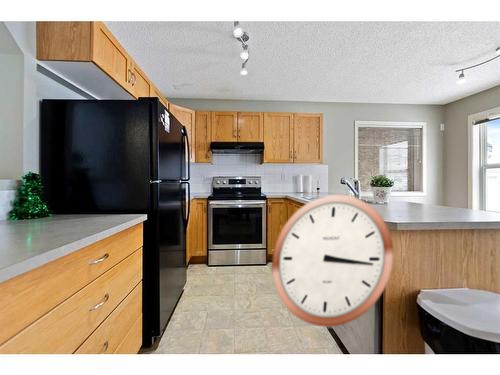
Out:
3.16
